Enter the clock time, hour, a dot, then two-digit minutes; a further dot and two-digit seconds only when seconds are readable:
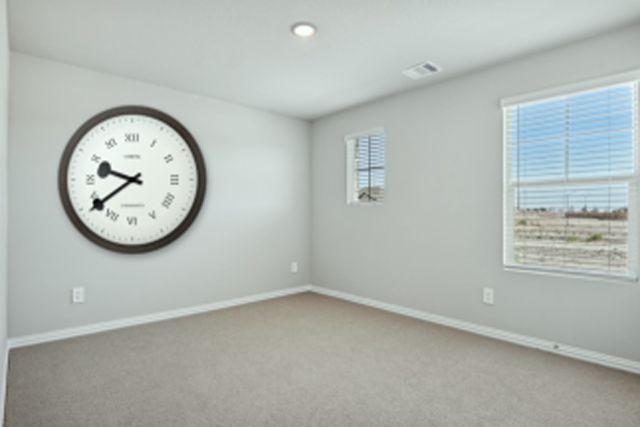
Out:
9.39
